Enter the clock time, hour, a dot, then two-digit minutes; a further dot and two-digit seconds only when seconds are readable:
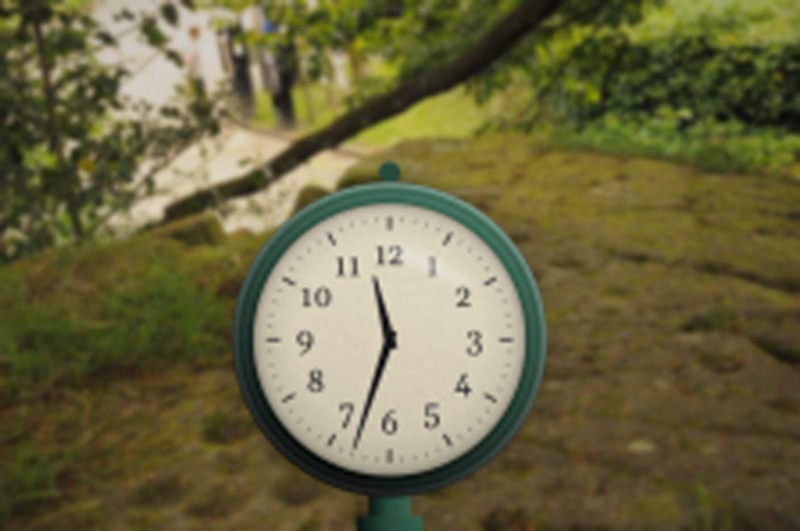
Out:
11.33
